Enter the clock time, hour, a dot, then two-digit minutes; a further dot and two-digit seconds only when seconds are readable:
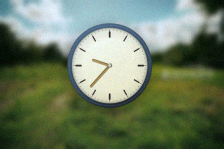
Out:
9.37
